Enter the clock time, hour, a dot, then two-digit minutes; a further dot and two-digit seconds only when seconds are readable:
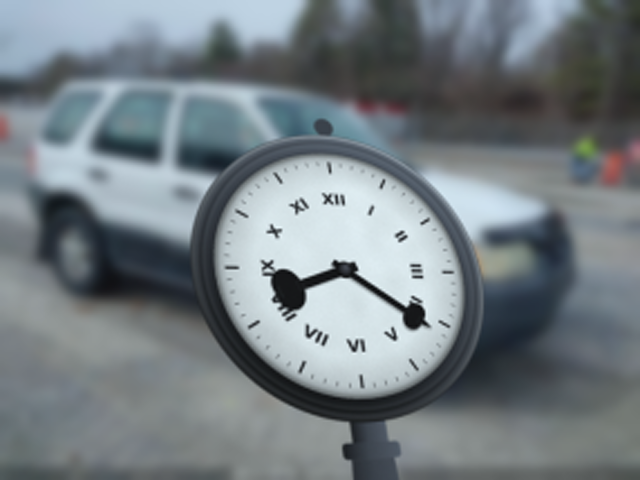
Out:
8.21
